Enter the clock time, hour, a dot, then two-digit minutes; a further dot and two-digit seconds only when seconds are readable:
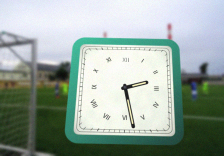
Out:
2.28
